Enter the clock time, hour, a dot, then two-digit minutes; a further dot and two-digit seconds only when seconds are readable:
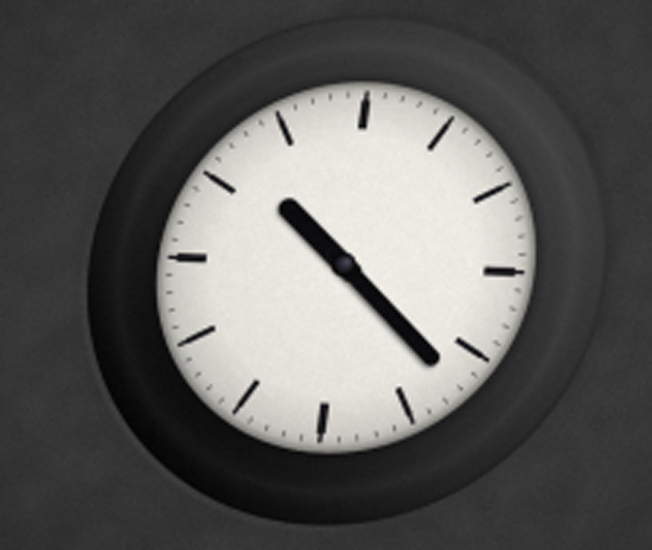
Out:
10.22
